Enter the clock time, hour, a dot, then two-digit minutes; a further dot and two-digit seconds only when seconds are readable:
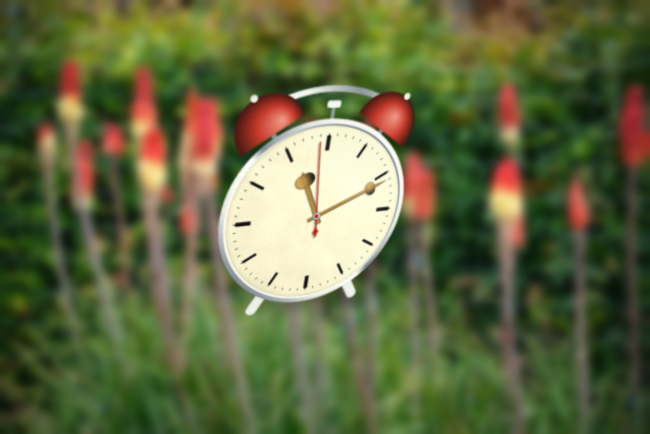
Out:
11.10.59
